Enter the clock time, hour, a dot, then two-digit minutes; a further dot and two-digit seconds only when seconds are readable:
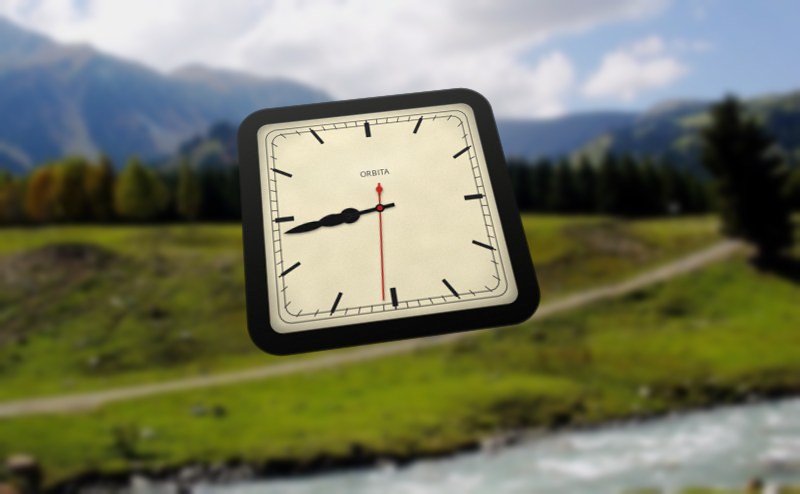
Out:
8.43.31
